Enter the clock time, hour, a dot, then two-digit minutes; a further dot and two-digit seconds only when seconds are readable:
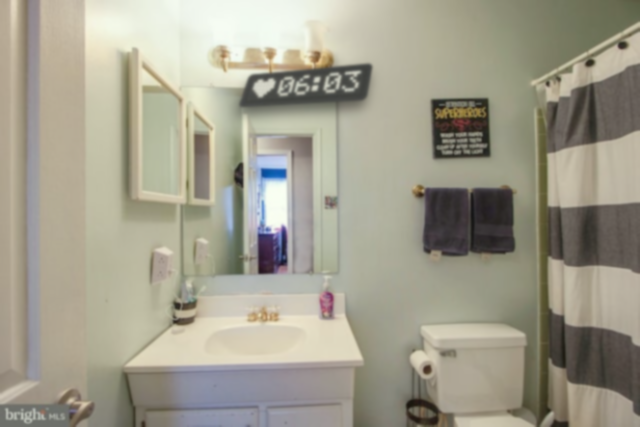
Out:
6.03
